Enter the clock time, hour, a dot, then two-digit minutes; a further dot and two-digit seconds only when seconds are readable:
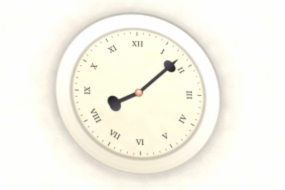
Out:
8.08
